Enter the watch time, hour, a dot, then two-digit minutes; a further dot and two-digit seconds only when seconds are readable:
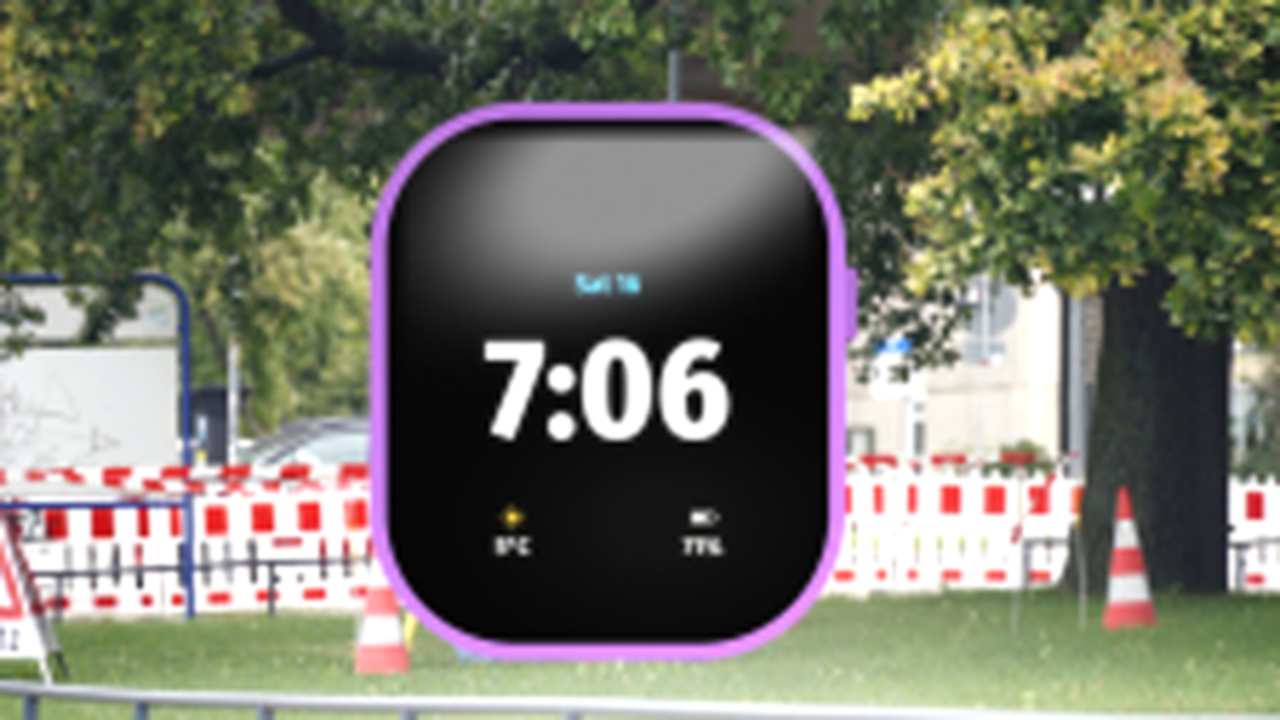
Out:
7.06
